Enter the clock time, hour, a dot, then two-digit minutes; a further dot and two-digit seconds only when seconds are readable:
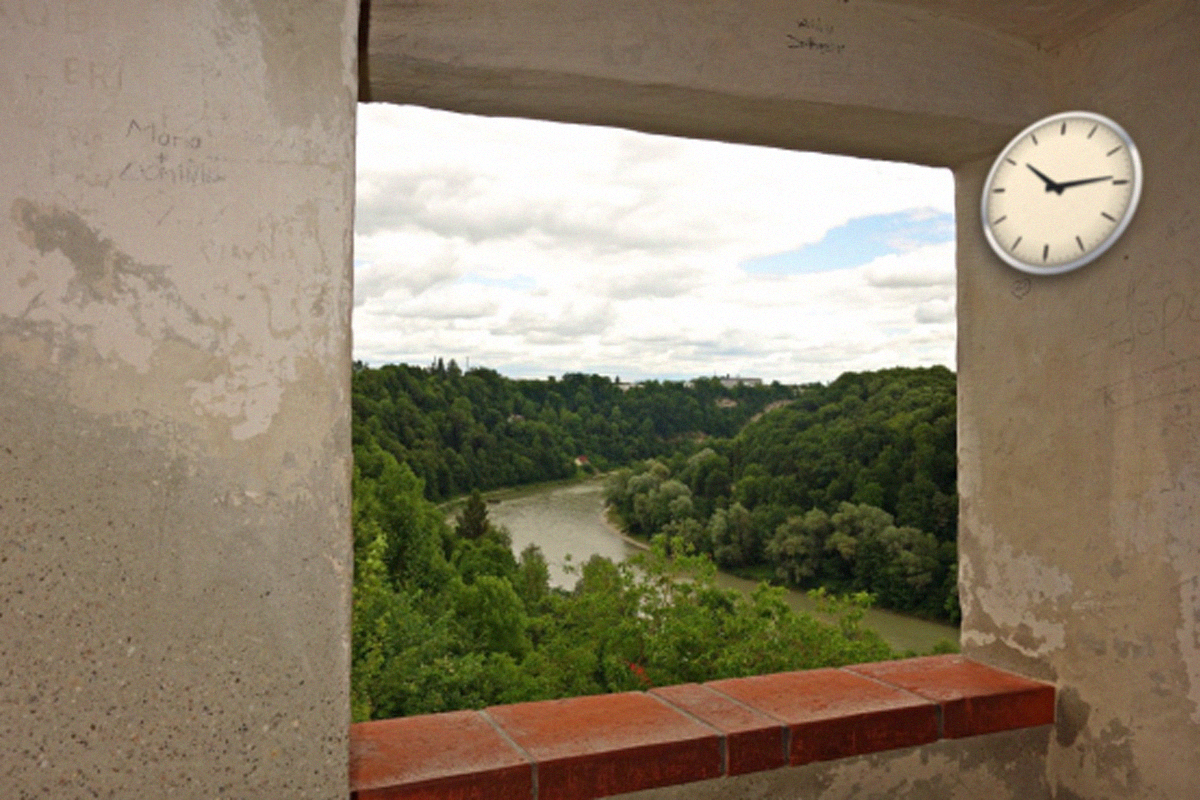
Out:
10.14
